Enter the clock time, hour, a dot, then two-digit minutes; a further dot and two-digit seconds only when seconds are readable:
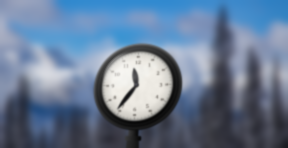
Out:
11.36
